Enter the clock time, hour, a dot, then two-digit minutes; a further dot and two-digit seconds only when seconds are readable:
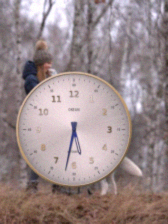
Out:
5.32
